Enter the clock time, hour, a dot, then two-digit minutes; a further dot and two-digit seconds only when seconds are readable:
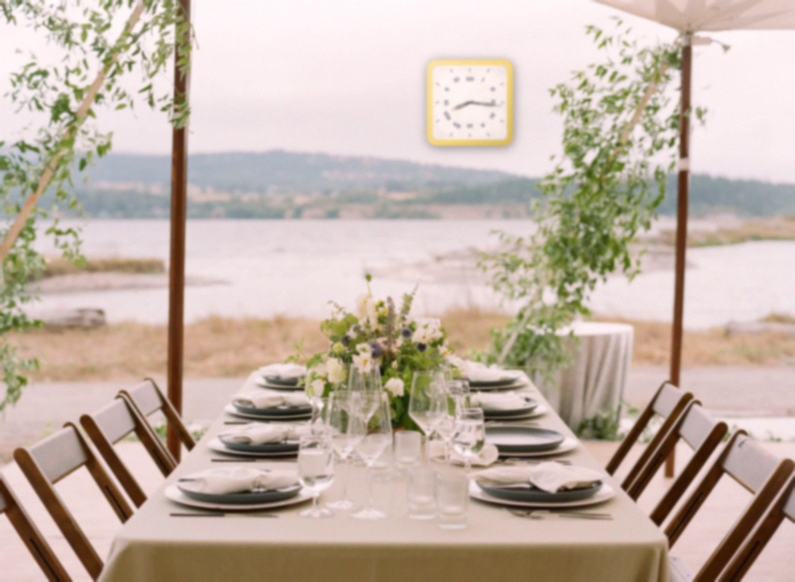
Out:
8.16
